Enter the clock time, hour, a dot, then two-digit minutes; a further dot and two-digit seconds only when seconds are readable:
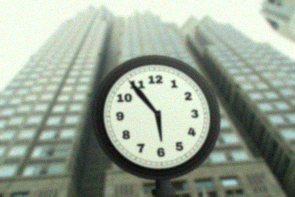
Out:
5.54
